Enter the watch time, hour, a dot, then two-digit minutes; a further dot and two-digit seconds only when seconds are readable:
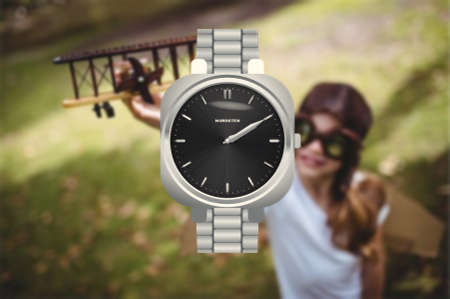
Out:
2.10
